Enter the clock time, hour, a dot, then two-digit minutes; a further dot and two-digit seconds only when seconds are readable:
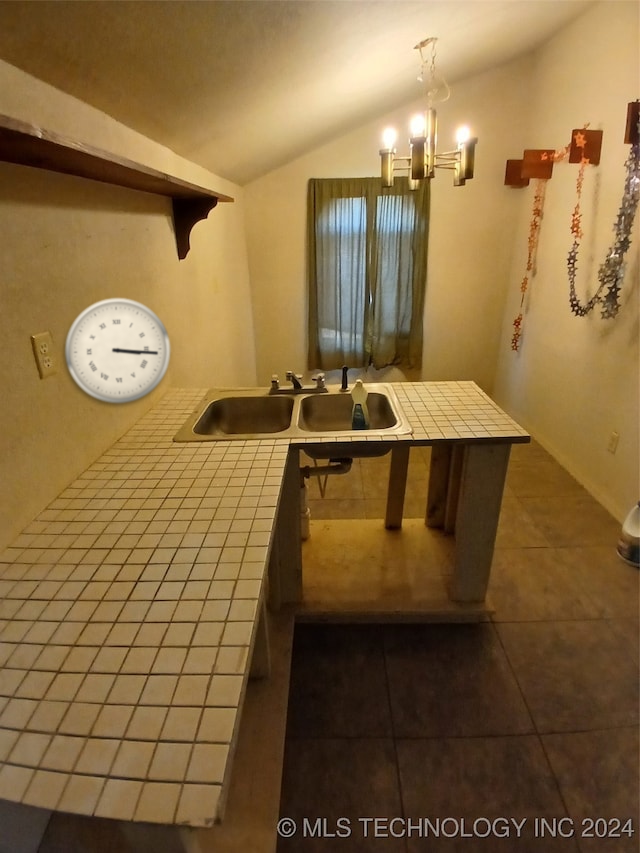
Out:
3.16
